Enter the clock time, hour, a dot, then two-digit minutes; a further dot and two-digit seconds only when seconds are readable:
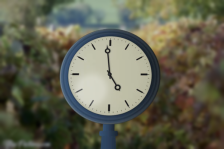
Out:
4.59
